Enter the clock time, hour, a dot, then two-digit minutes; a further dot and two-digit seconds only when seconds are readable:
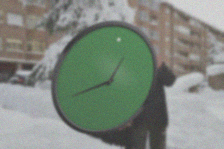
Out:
12.41
